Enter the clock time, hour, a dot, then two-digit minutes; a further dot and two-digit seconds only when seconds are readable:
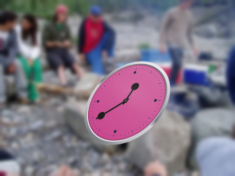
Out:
12.39
